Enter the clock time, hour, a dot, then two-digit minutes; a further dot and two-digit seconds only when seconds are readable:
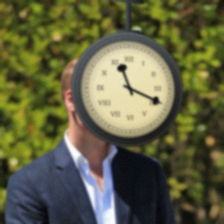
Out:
11.19
